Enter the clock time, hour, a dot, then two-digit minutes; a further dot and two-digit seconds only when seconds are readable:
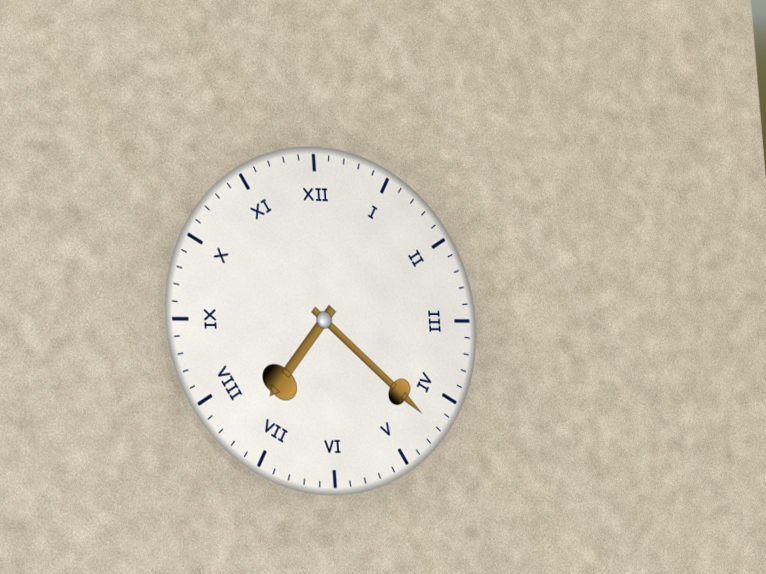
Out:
7.22
